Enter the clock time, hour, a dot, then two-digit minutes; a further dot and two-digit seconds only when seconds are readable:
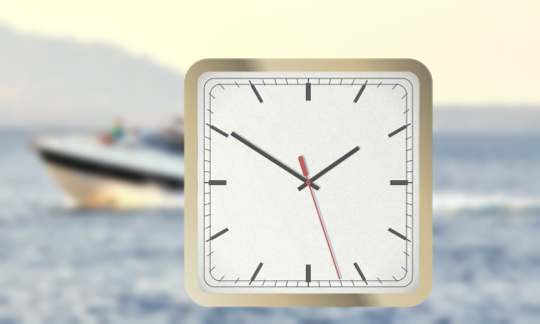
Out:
1.50.27
